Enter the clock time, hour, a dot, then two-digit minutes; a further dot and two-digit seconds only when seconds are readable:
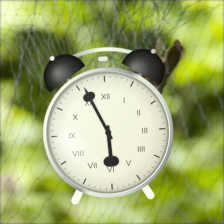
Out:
5.56
